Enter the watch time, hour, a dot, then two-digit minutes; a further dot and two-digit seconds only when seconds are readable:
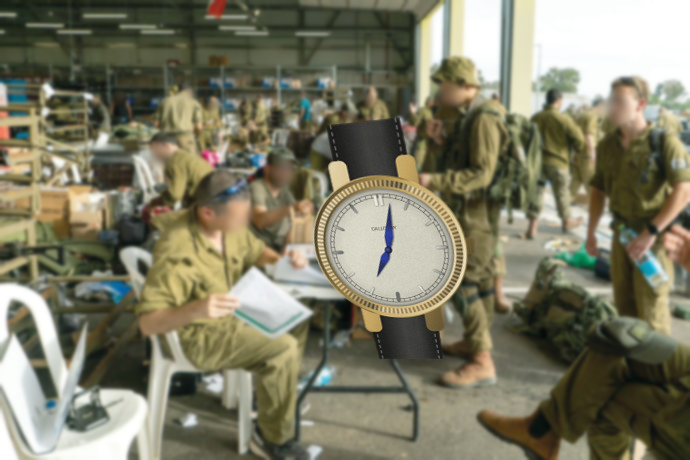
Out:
7.02
